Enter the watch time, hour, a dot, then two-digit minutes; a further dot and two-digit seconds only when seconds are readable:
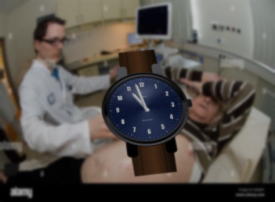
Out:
10.58
